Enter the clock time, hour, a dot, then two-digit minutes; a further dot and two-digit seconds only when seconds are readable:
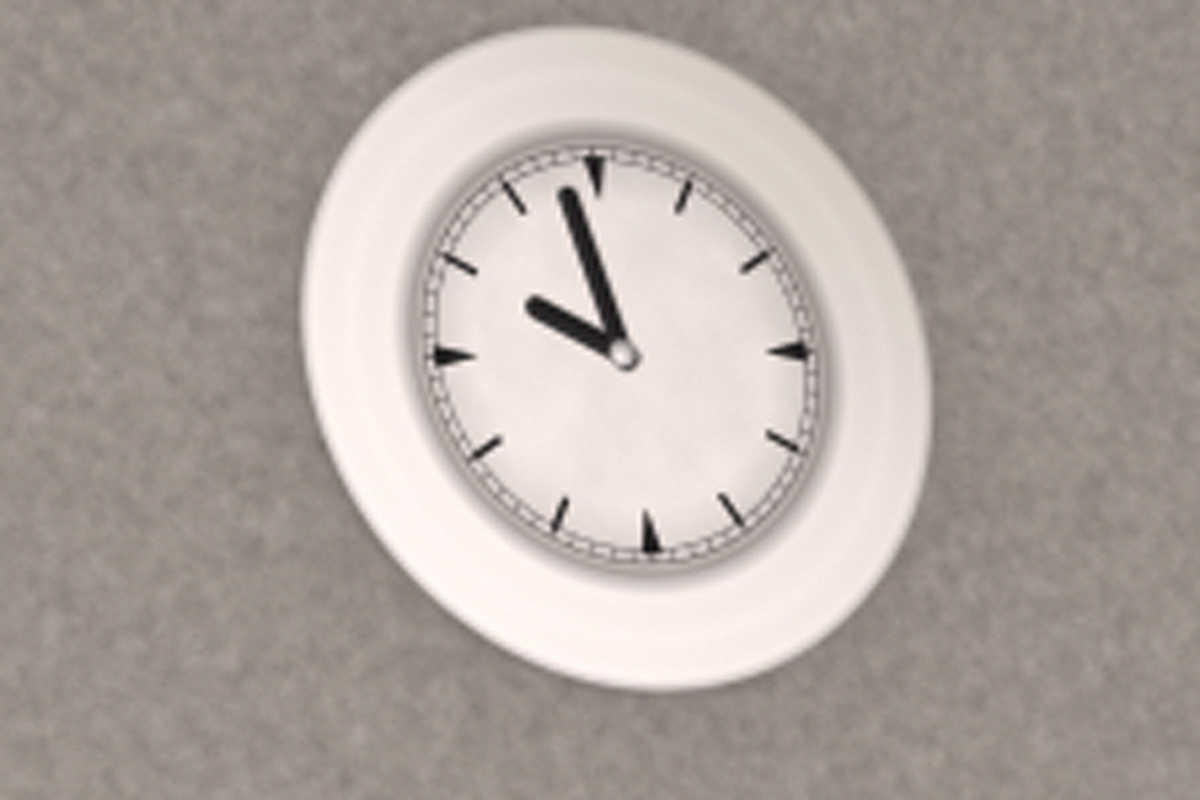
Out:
9.58
